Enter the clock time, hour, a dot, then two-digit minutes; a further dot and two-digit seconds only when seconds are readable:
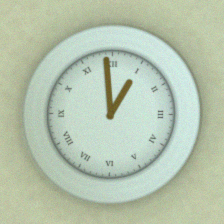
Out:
12.59
